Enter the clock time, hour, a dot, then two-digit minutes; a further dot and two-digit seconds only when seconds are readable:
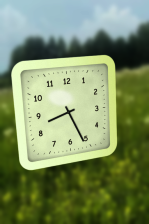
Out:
8.26
